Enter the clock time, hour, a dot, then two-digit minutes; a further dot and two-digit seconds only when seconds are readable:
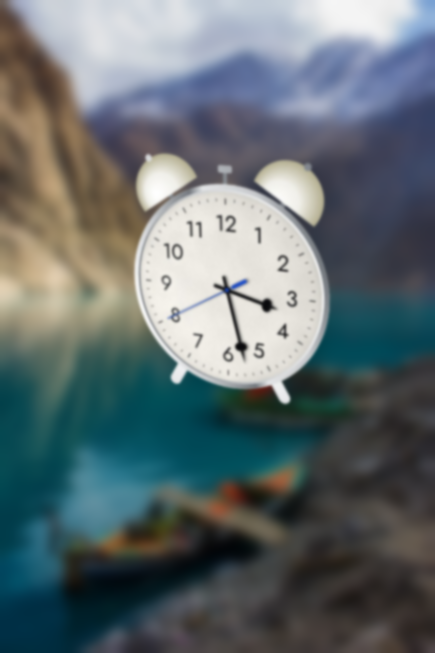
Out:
3.27.40
